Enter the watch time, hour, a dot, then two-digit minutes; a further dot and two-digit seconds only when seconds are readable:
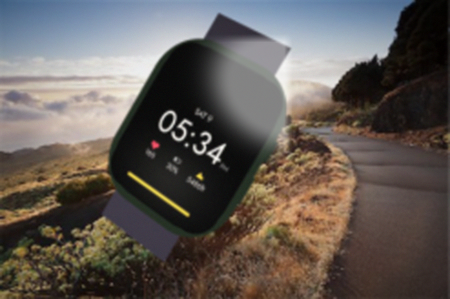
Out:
5.34
